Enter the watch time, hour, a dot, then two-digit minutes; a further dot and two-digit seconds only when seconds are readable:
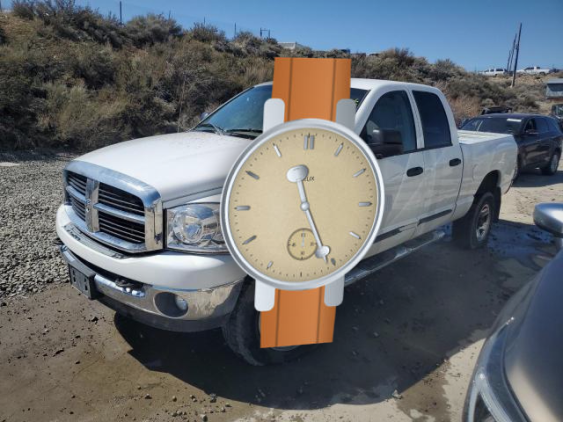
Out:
11.26
